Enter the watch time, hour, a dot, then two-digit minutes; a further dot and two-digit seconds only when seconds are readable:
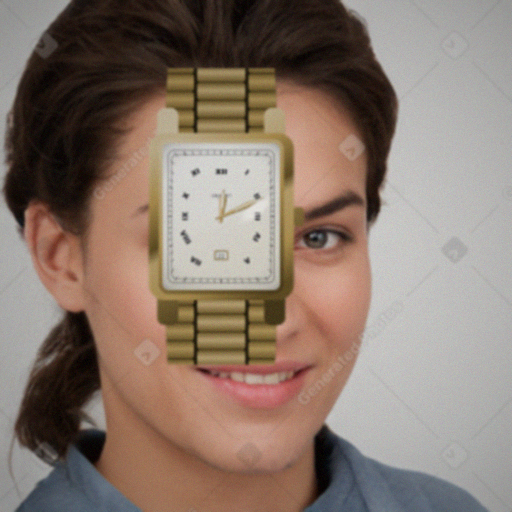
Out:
12.11
